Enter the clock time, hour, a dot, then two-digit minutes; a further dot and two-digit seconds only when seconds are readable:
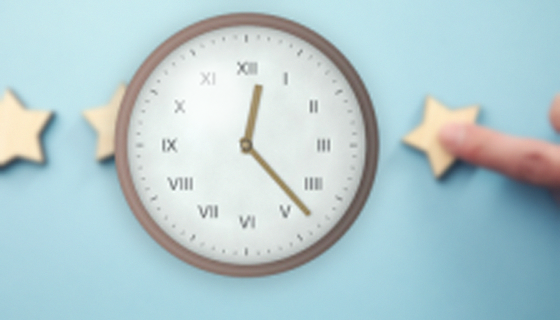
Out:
12.23
